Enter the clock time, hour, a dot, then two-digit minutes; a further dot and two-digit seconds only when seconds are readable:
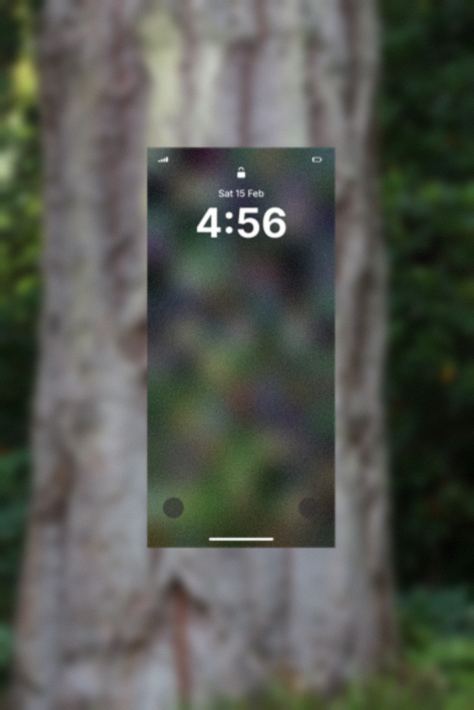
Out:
4.56
